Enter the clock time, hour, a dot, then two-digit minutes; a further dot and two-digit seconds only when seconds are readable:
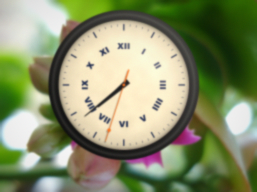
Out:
7.38.33
